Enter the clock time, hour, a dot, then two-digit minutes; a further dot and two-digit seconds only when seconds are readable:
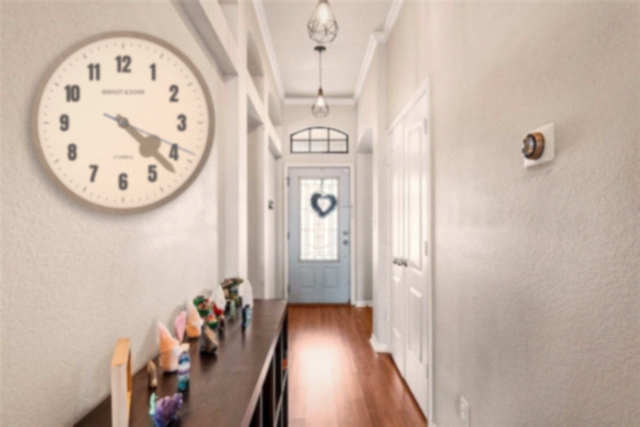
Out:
4.22.19
